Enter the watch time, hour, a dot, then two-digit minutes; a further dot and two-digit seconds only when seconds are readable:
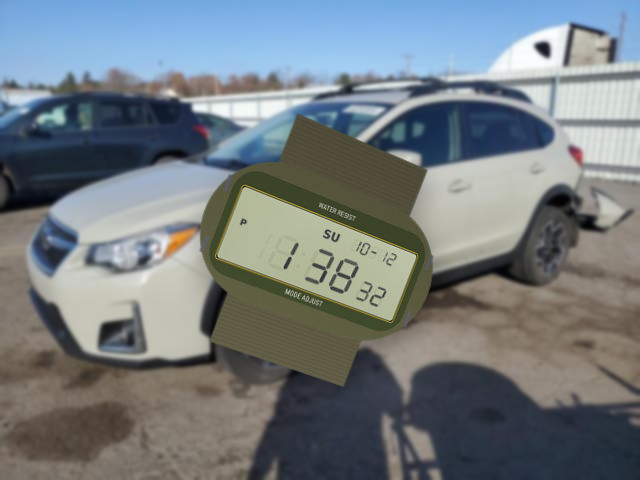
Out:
1.38.32
